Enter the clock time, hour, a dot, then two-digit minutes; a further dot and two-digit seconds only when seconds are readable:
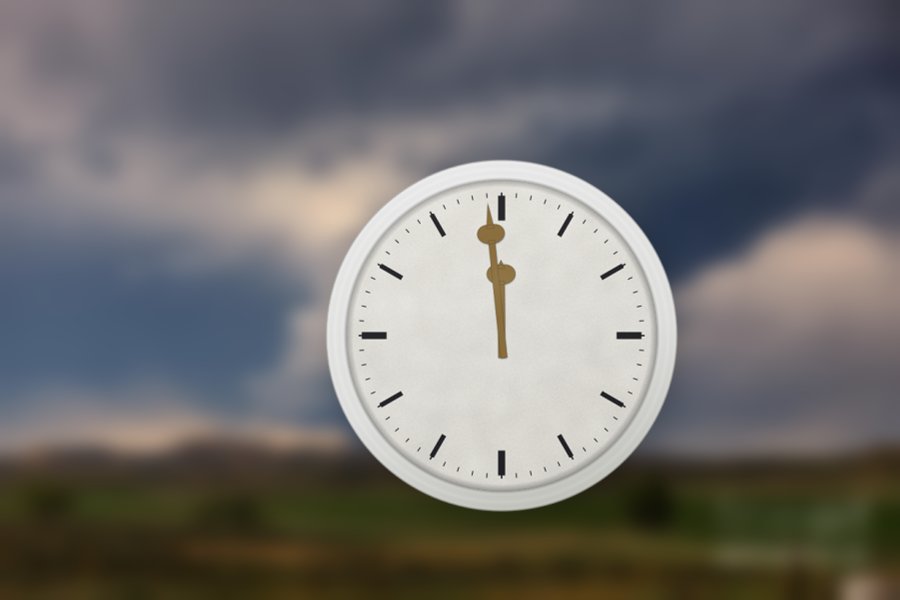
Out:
11.59
